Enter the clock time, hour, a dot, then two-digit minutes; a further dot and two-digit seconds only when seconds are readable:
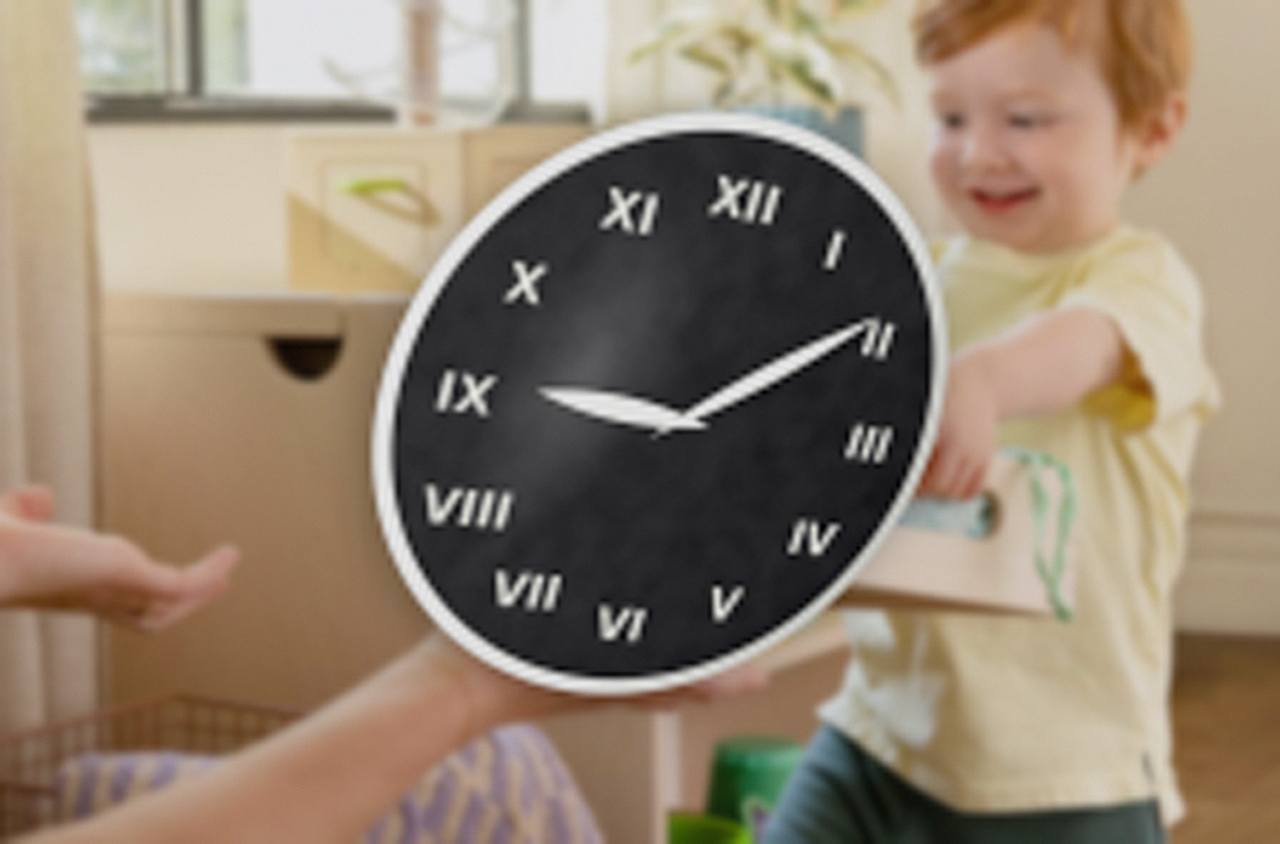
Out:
9.09
